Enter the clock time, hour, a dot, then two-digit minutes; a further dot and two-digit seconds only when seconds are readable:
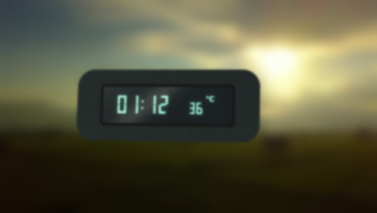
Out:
1.12
